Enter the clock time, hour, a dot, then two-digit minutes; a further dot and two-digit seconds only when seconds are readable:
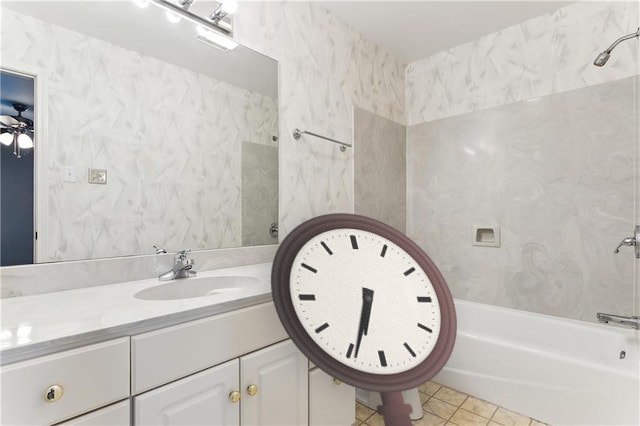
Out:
6.34
